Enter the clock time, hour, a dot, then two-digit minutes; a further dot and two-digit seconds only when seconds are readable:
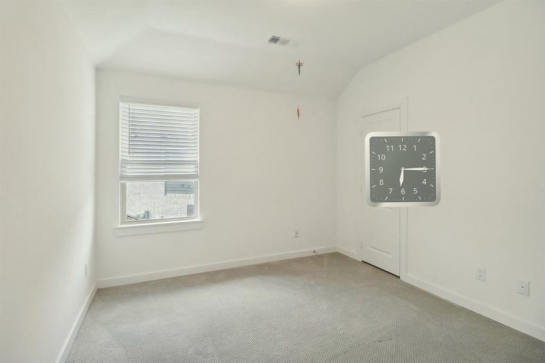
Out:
6.15
